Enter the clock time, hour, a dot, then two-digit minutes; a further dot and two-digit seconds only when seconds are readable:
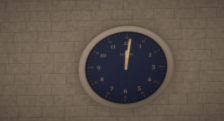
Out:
12.01
